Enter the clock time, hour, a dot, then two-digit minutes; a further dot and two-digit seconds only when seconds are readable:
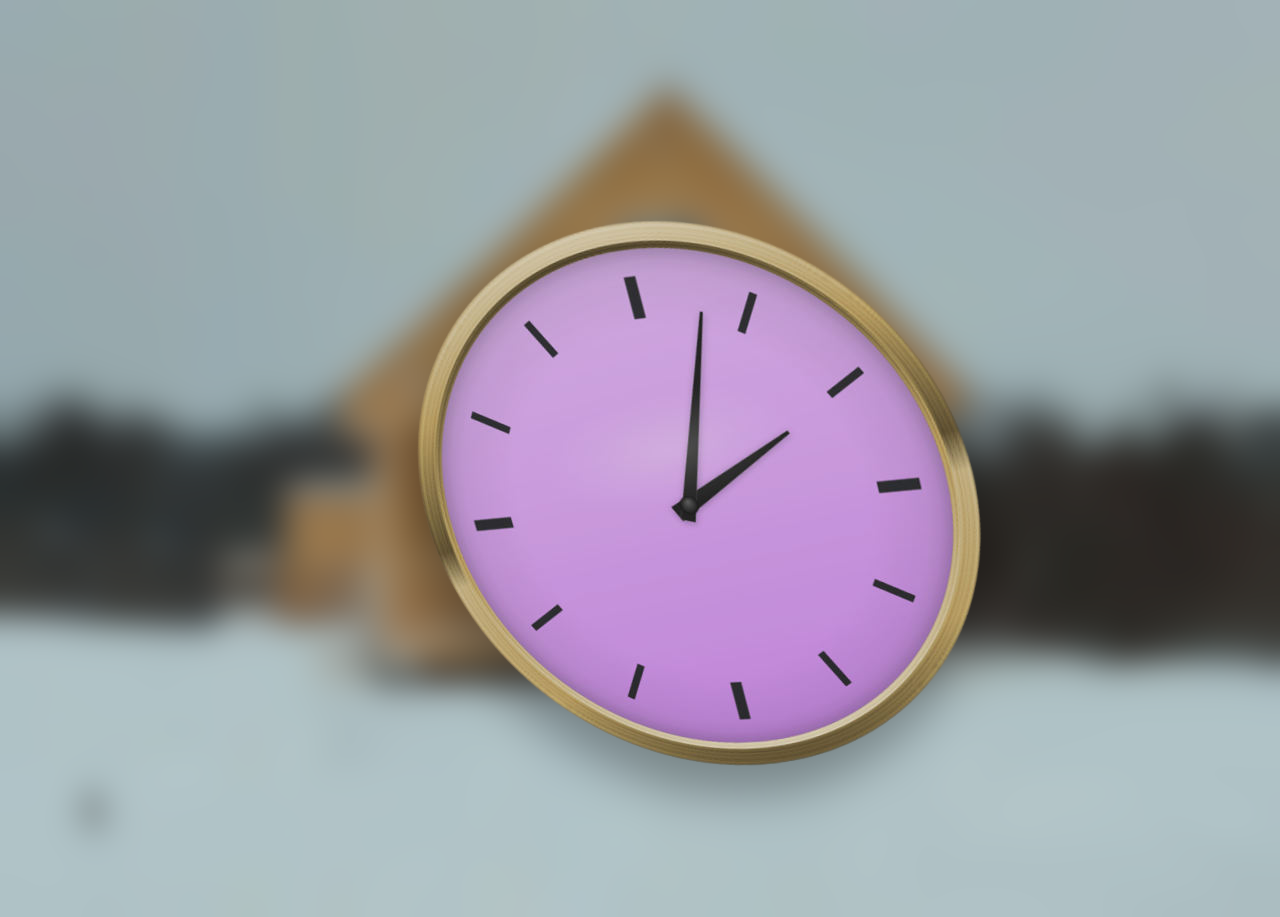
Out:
2.03
